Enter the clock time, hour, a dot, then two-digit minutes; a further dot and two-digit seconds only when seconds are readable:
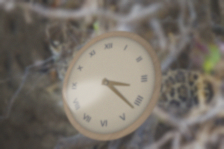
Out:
3.22
